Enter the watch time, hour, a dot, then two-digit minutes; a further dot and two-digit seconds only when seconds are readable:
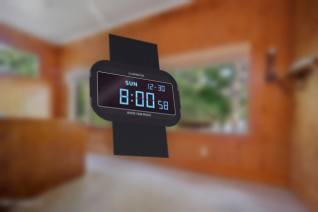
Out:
8.00.58
